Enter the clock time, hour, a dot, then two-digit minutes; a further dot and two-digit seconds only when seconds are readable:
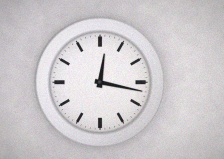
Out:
12.17
